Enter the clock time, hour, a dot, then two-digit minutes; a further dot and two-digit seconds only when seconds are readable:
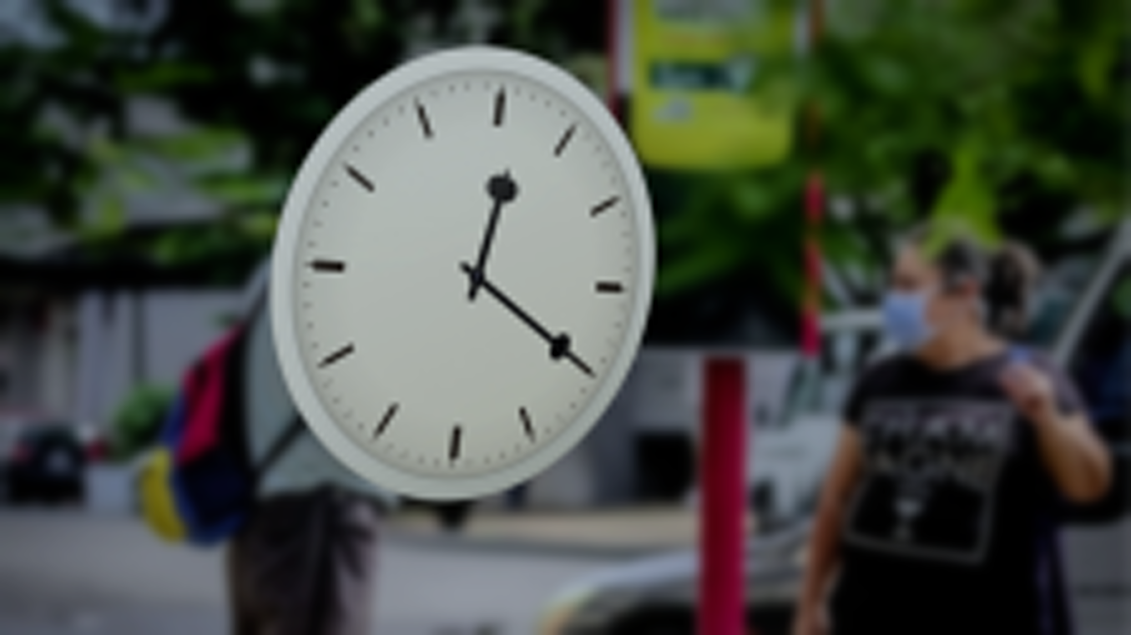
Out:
12.20
